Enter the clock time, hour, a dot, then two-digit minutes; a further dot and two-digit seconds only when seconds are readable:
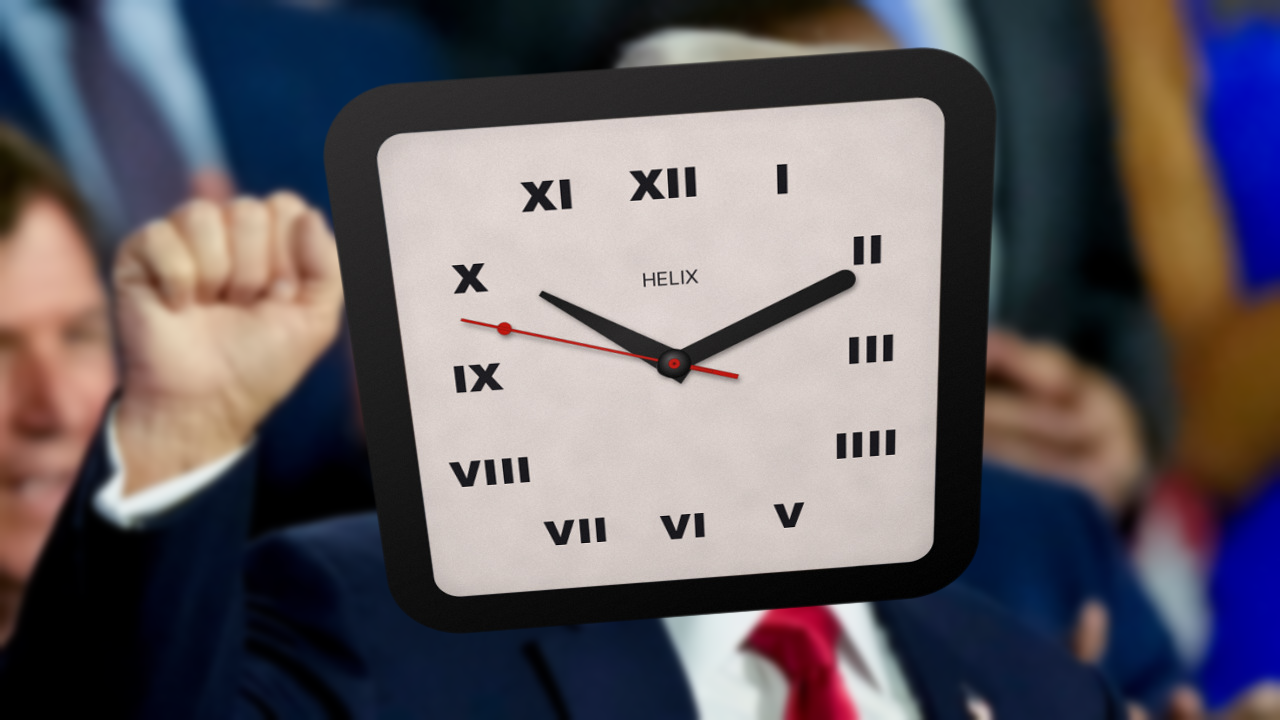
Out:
10.10.48
